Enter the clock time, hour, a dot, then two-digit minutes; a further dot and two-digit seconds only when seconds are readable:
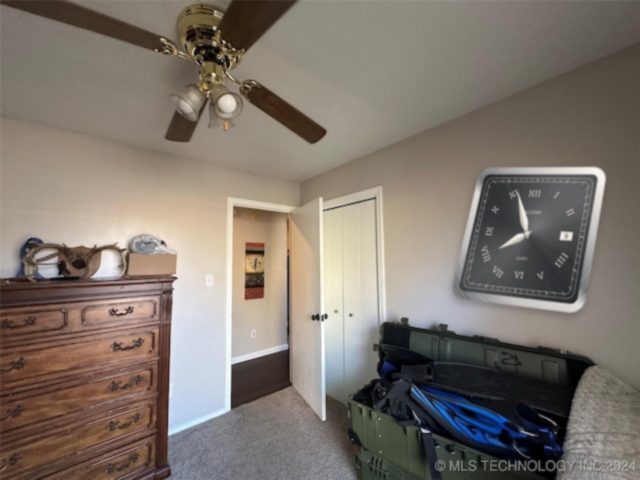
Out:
7.56
